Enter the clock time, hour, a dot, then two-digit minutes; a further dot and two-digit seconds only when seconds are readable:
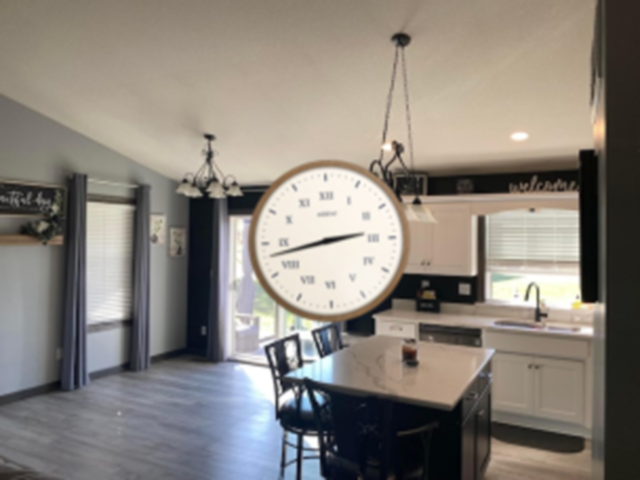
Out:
2.43
